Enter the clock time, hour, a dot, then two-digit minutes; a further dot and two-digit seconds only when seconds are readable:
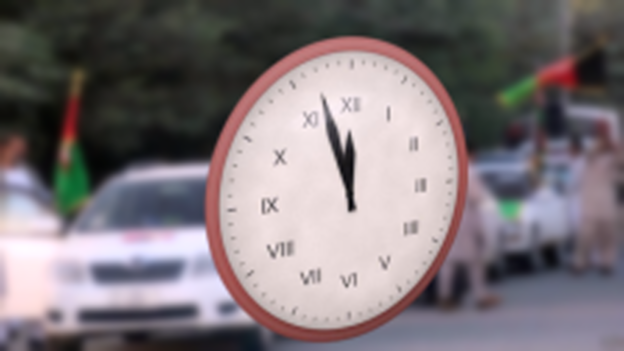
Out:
11.57
